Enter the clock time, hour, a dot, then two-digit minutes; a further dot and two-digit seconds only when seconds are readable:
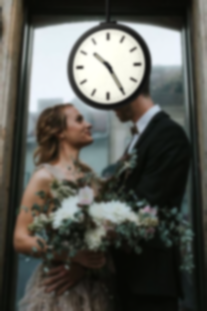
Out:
10.25
